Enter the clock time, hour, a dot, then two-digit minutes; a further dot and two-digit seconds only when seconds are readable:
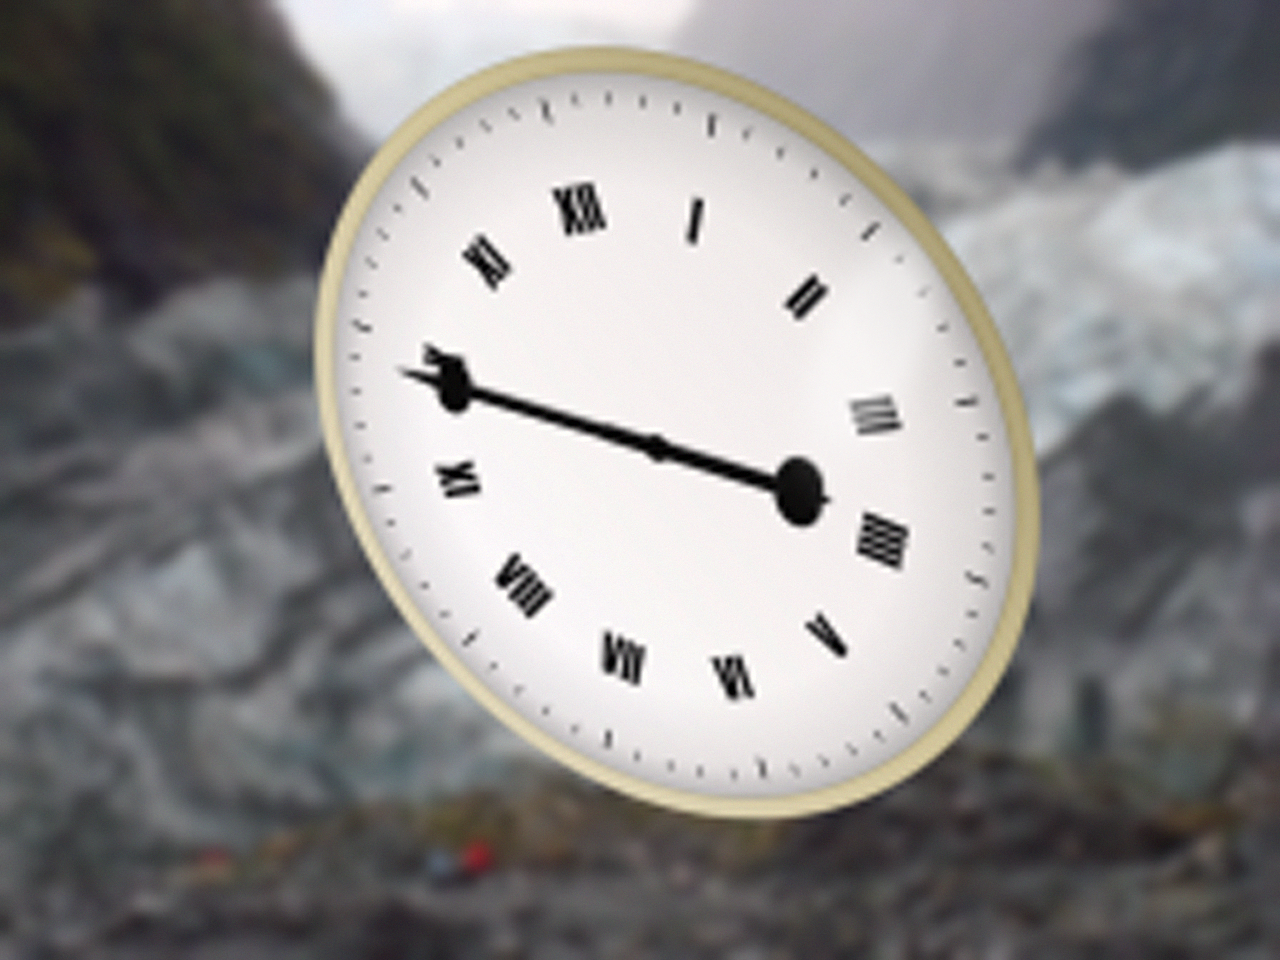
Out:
3.49
